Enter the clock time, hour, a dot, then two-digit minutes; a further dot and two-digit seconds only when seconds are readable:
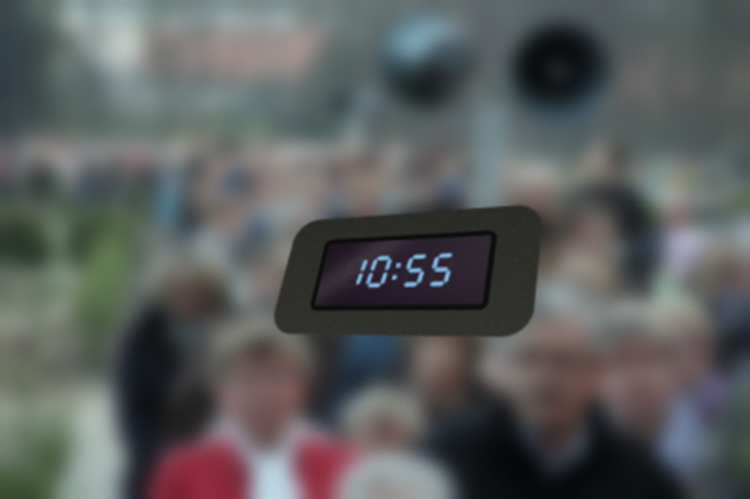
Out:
10.55
